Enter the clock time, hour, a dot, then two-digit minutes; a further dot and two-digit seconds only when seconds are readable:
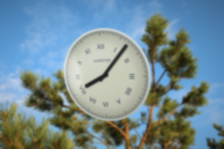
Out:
8.07
